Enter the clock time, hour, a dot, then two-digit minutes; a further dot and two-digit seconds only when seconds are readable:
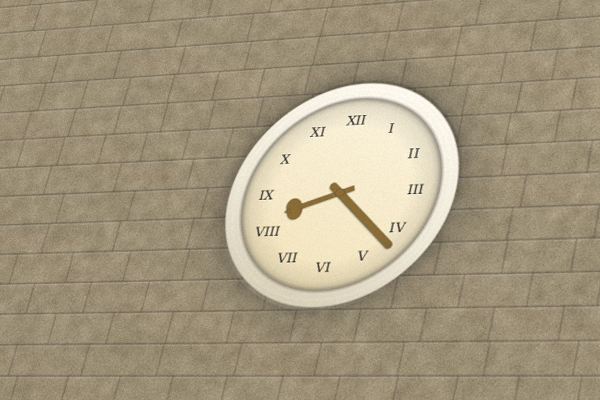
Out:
8.22
